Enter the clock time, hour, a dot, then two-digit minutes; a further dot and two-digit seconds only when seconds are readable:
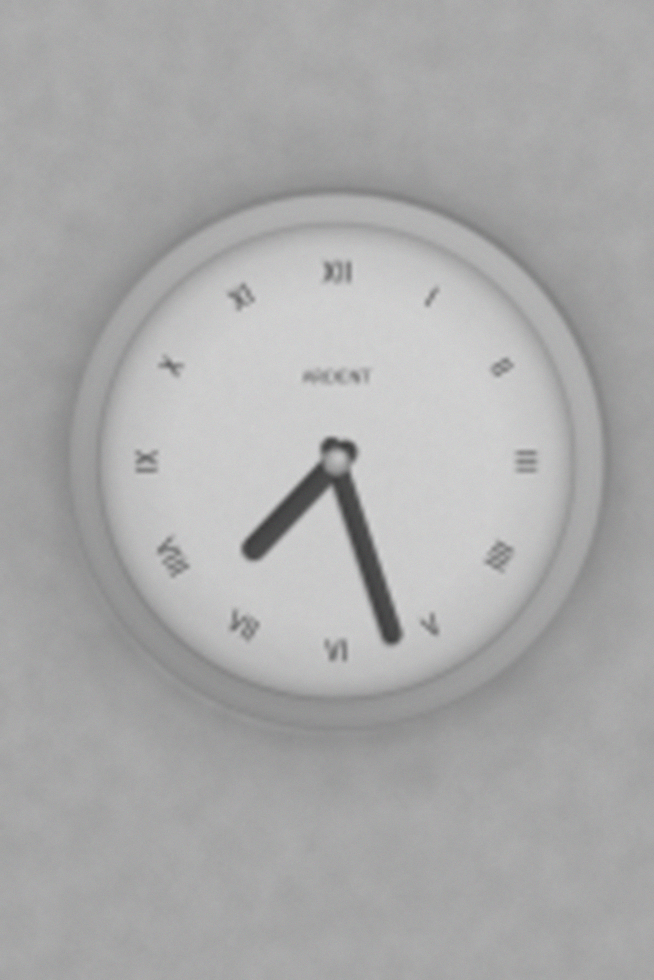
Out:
7.27
